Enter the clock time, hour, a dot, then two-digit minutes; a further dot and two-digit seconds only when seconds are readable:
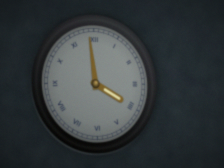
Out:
3.59
